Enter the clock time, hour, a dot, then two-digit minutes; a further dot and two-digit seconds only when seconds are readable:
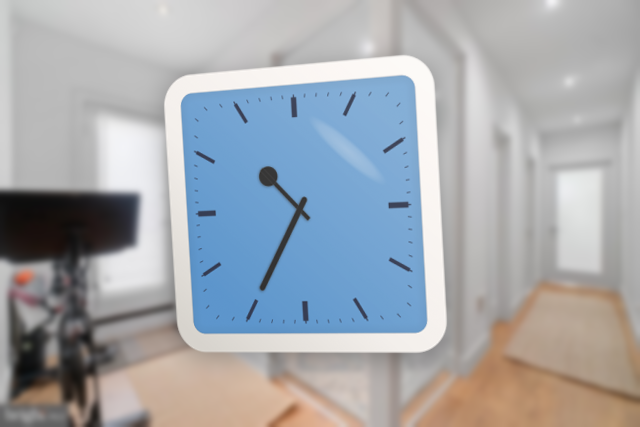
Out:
10.35
